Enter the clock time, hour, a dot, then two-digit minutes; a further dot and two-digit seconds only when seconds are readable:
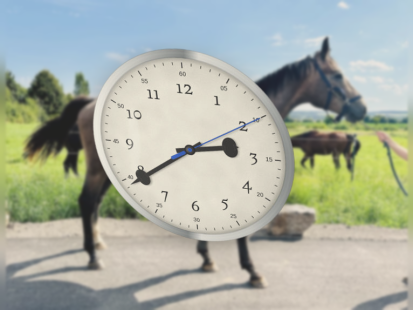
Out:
2.39.10
